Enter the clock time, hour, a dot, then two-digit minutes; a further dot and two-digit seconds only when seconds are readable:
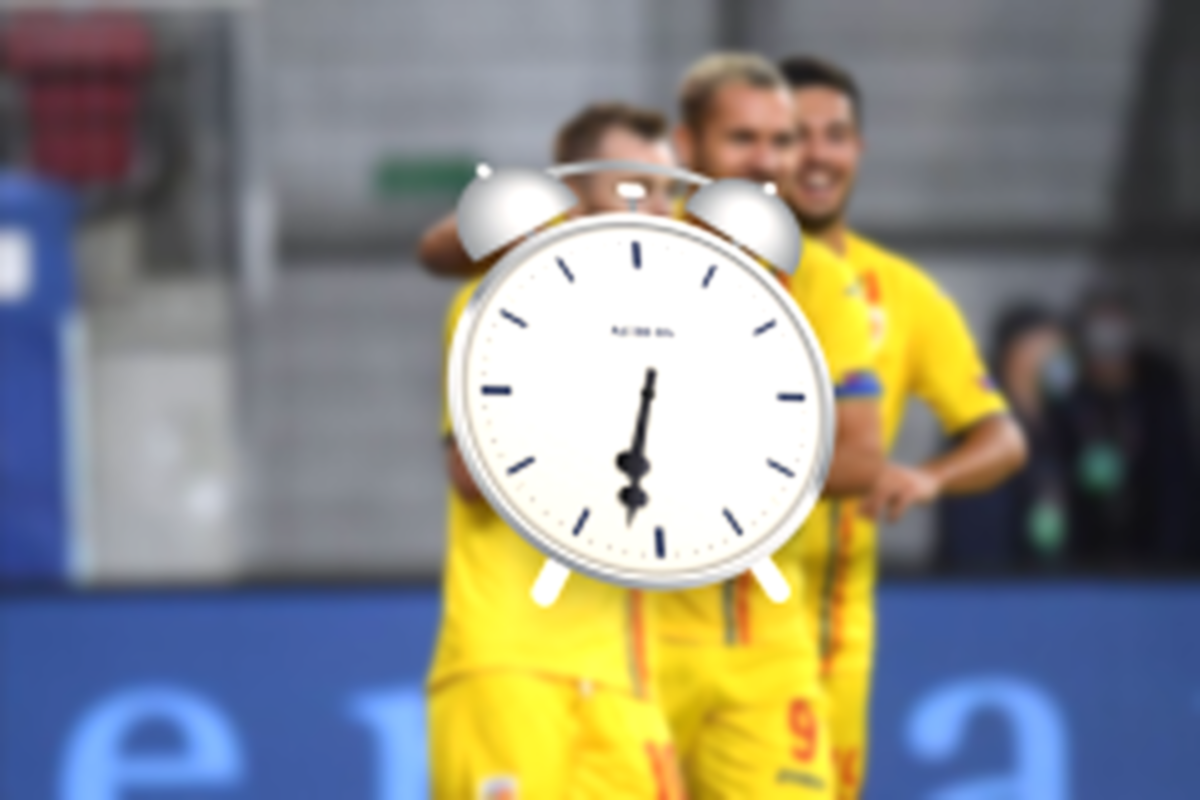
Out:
6.32
